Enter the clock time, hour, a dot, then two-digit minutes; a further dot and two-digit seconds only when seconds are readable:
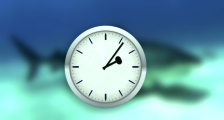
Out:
2.06
